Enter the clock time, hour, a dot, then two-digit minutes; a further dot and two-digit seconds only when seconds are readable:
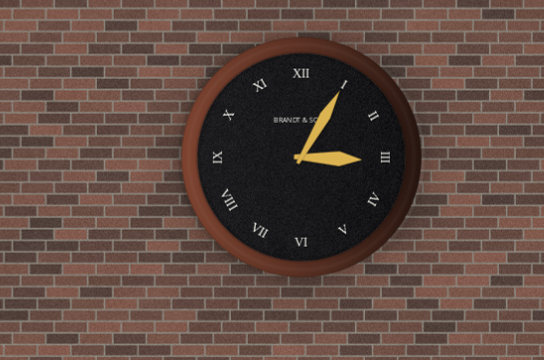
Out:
3.05
